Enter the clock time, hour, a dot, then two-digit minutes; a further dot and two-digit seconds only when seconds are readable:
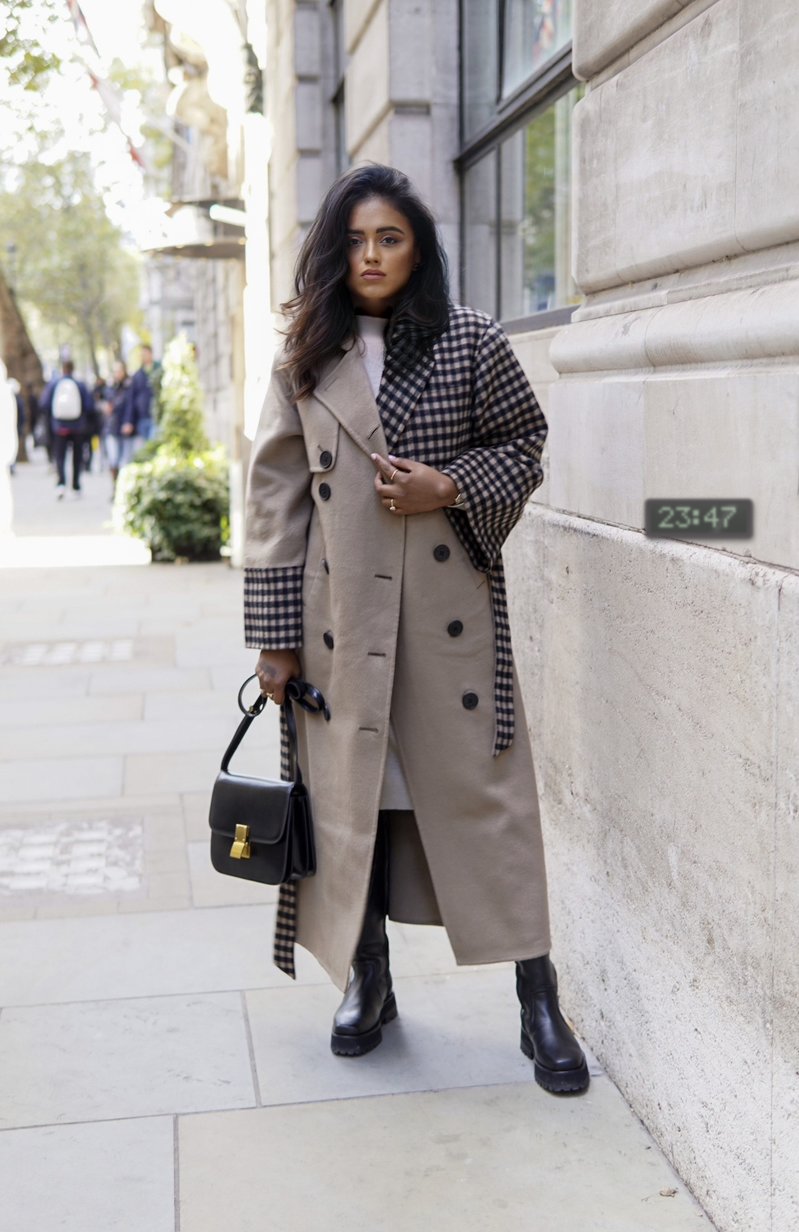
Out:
23.47
